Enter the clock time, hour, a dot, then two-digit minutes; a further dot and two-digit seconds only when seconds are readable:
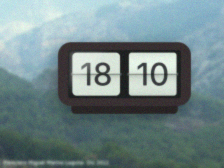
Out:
18.10
